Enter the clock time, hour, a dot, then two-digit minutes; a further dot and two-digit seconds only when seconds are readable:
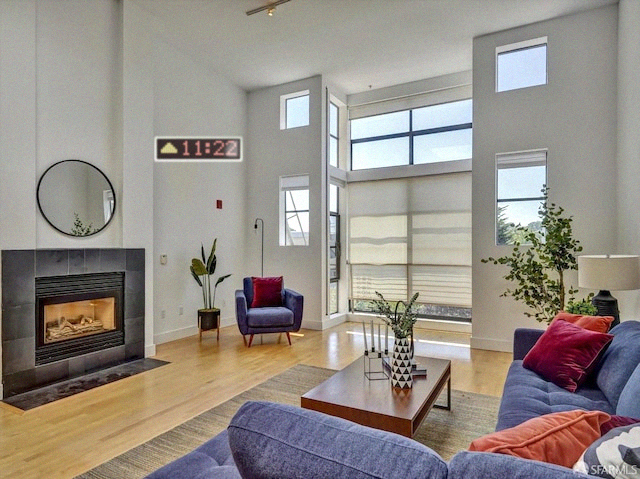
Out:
11.22
